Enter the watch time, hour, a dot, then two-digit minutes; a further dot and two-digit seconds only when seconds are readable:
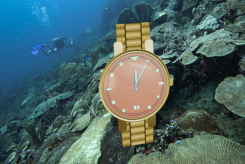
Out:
12.05
